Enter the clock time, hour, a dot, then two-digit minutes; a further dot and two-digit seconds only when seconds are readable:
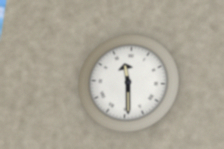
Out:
11.29
